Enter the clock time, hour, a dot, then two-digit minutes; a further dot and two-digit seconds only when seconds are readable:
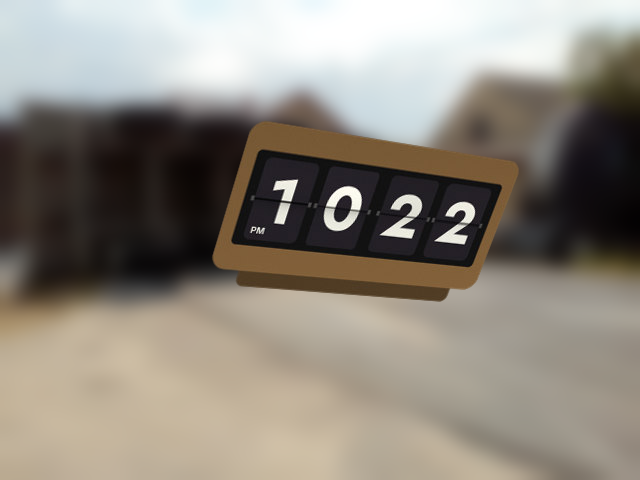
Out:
10.22
